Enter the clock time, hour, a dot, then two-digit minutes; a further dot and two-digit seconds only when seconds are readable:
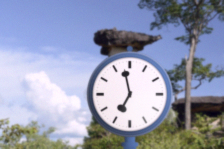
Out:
6.58
